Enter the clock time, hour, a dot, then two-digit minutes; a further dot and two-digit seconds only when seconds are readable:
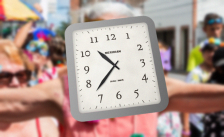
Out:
10.37
